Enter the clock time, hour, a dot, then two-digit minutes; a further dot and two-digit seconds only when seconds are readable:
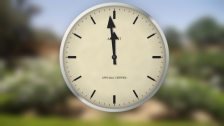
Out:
11.59
